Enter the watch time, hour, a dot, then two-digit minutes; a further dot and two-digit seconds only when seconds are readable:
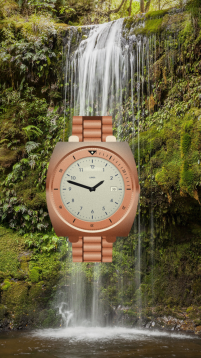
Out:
1.48
